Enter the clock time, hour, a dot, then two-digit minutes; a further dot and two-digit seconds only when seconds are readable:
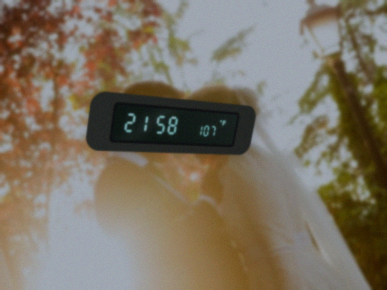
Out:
21.58
